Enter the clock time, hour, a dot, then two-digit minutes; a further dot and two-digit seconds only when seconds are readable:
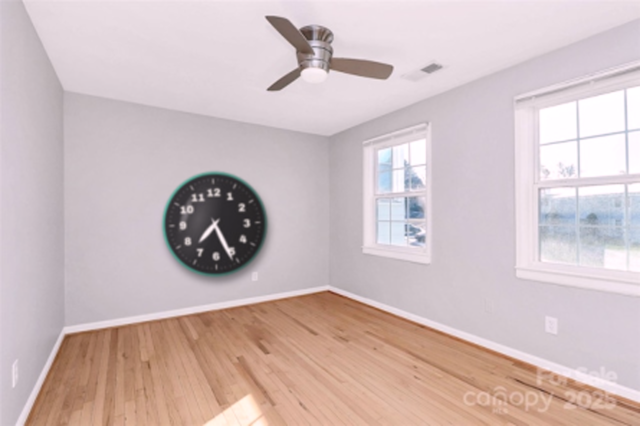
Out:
7.26
